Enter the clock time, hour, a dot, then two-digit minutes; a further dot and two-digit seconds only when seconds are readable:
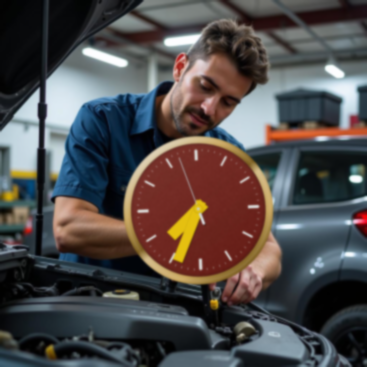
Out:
7.33.57
